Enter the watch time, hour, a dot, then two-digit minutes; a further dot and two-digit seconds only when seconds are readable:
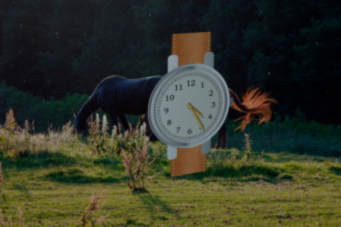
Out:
4.25
